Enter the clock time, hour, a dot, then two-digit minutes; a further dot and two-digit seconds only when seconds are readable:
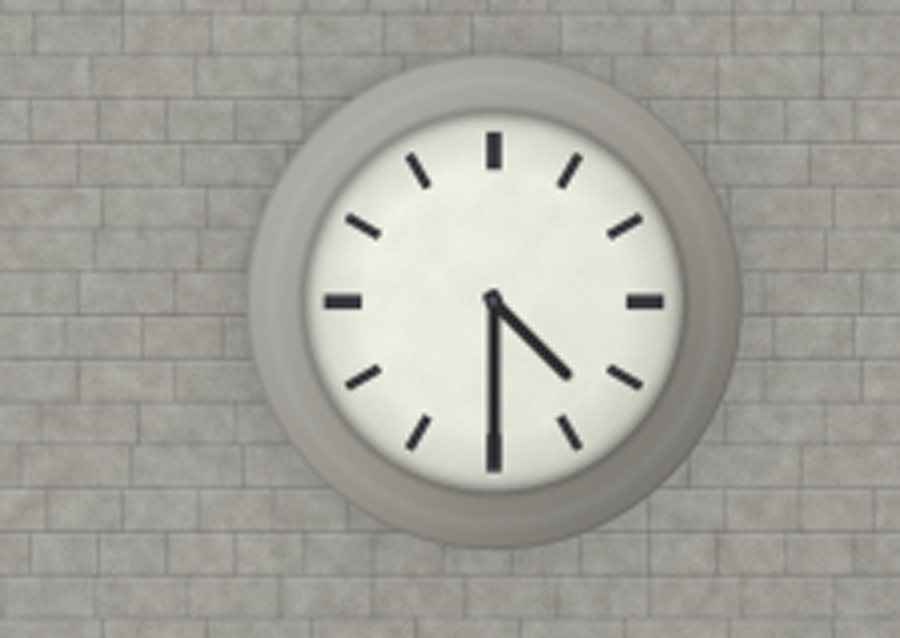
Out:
4.30
